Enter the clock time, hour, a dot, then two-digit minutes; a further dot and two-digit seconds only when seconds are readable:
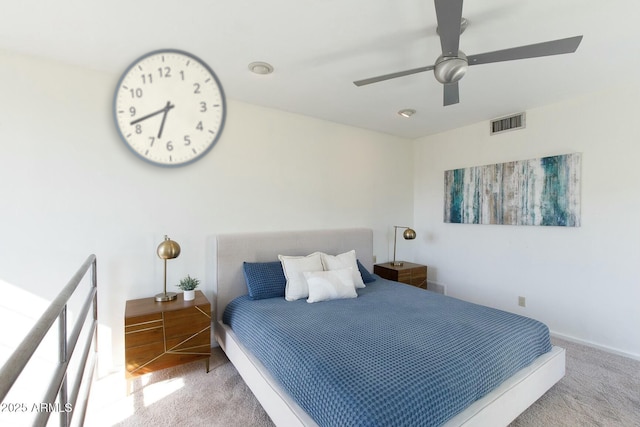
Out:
6.42
